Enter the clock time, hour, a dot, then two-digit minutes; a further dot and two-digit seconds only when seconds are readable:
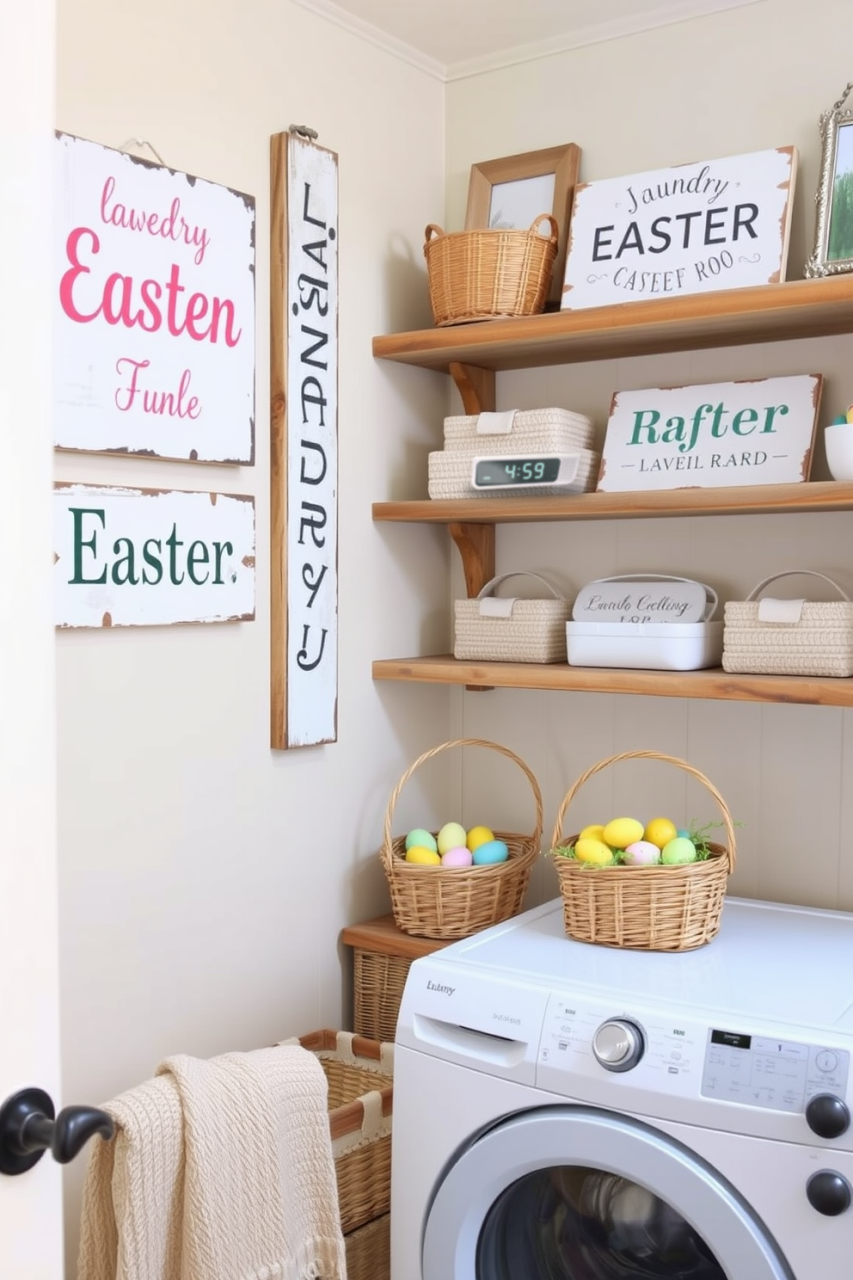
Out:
4.59
